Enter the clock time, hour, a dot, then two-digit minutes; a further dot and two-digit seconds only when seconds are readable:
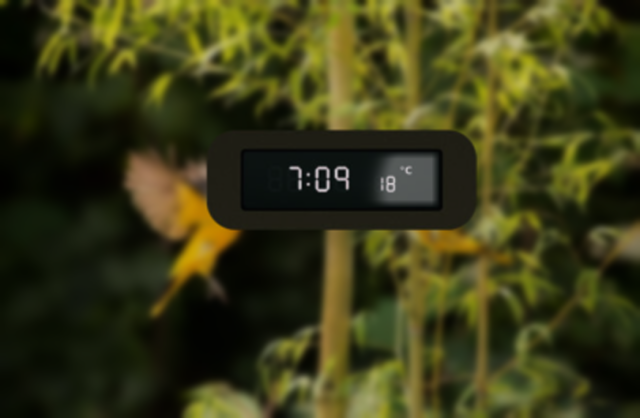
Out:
7.09
